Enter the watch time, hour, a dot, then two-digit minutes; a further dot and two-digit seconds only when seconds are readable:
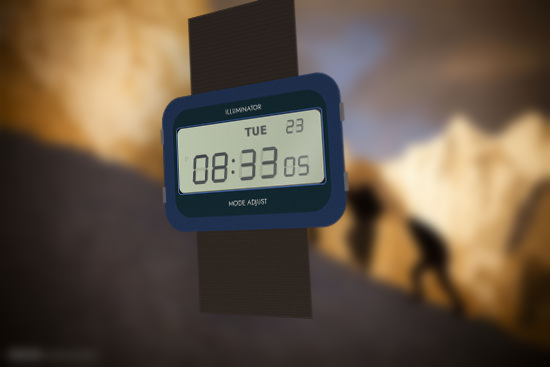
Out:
8.33.05
